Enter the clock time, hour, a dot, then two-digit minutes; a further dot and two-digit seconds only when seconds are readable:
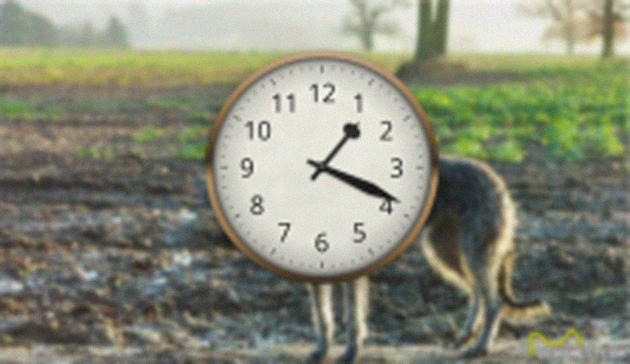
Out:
1.19
